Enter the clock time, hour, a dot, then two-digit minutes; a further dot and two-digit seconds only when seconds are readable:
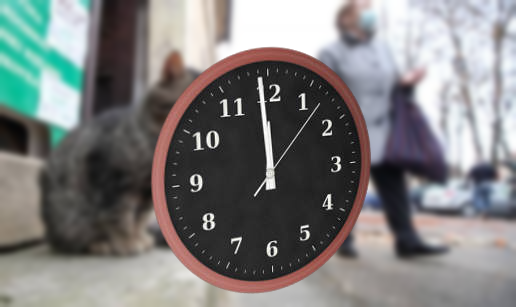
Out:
11.59.07
